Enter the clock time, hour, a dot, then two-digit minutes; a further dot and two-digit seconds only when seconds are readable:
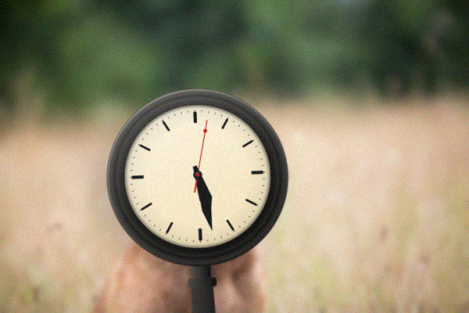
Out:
5.28.02
